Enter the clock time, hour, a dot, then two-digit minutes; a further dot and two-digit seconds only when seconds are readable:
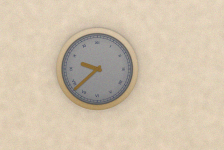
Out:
9.38
